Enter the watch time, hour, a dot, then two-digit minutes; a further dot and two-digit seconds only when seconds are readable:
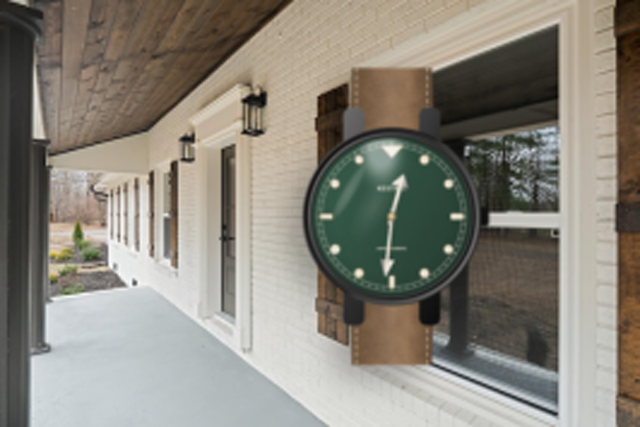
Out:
12.31
